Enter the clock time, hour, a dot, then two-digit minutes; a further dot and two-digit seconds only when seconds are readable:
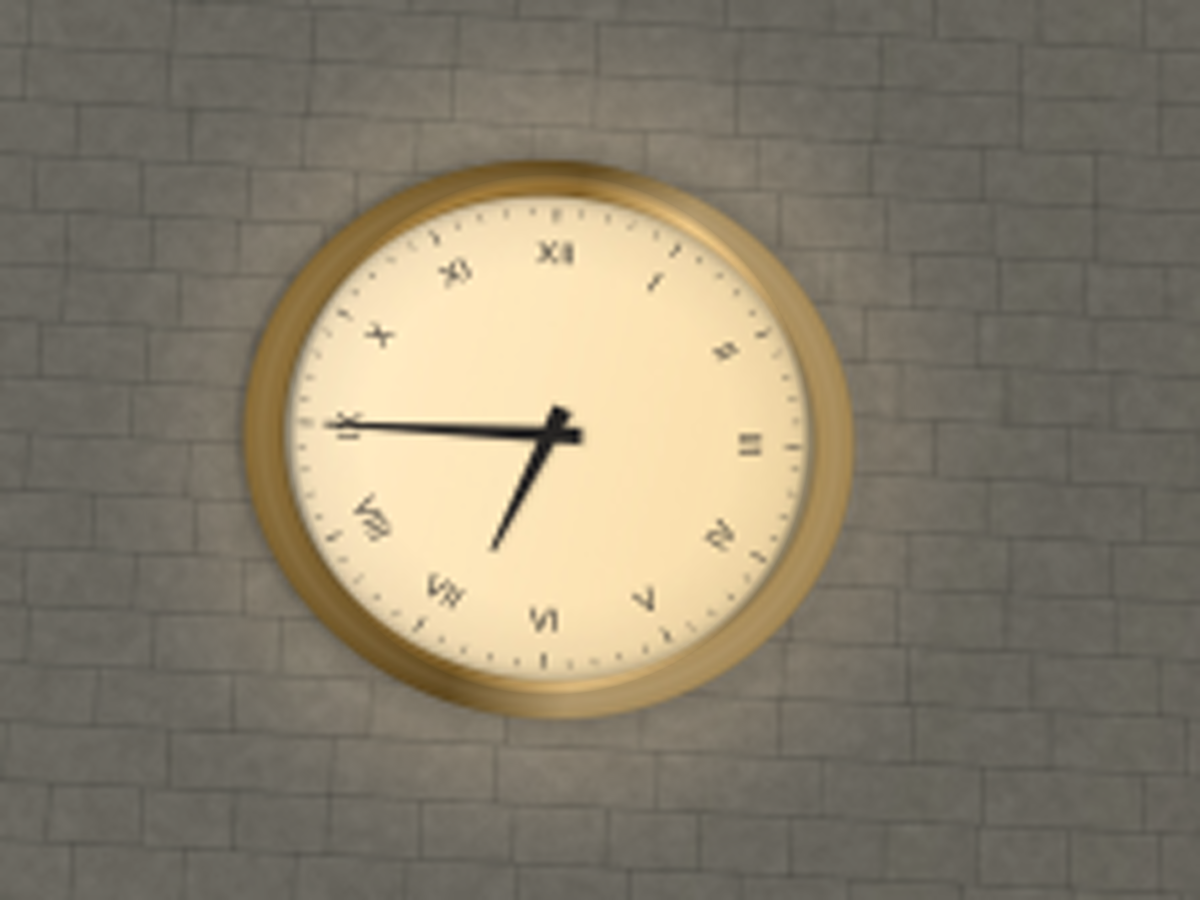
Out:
6.45
